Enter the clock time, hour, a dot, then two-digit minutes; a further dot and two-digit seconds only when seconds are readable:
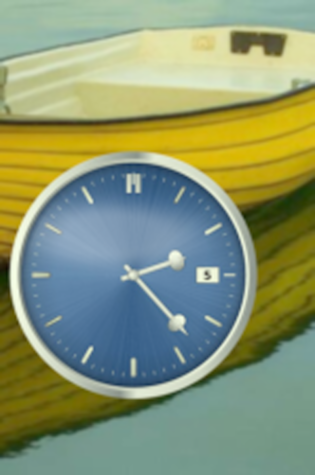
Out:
2.23
